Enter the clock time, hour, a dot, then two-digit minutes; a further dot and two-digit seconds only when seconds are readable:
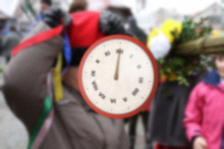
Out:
12.00
